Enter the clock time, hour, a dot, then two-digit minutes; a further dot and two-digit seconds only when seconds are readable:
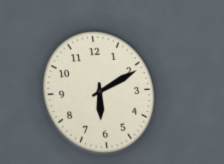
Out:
6.11
